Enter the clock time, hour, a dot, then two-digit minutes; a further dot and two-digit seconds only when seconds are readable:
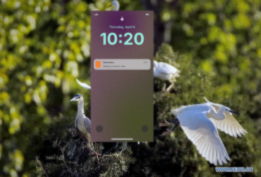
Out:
10.20
